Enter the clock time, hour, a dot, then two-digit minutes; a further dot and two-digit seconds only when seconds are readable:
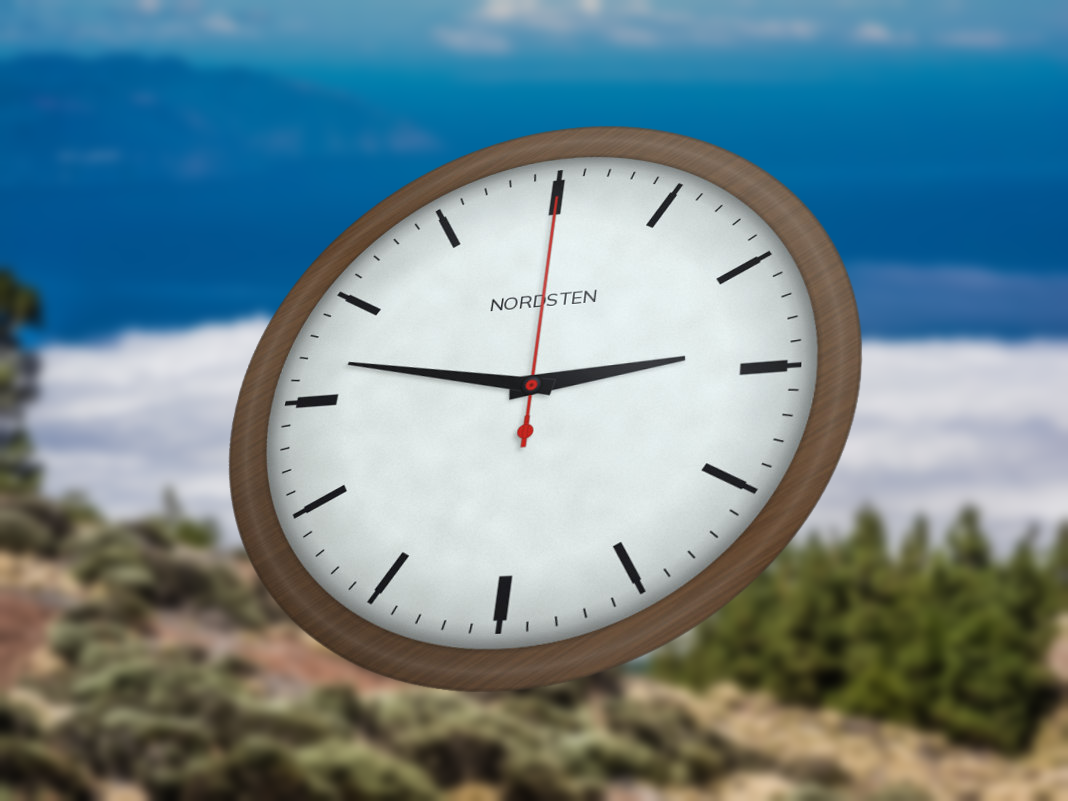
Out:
2.47.00
